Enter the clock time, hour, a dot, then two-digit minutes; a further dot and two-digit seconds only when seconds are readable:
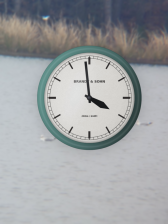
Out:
3.59
